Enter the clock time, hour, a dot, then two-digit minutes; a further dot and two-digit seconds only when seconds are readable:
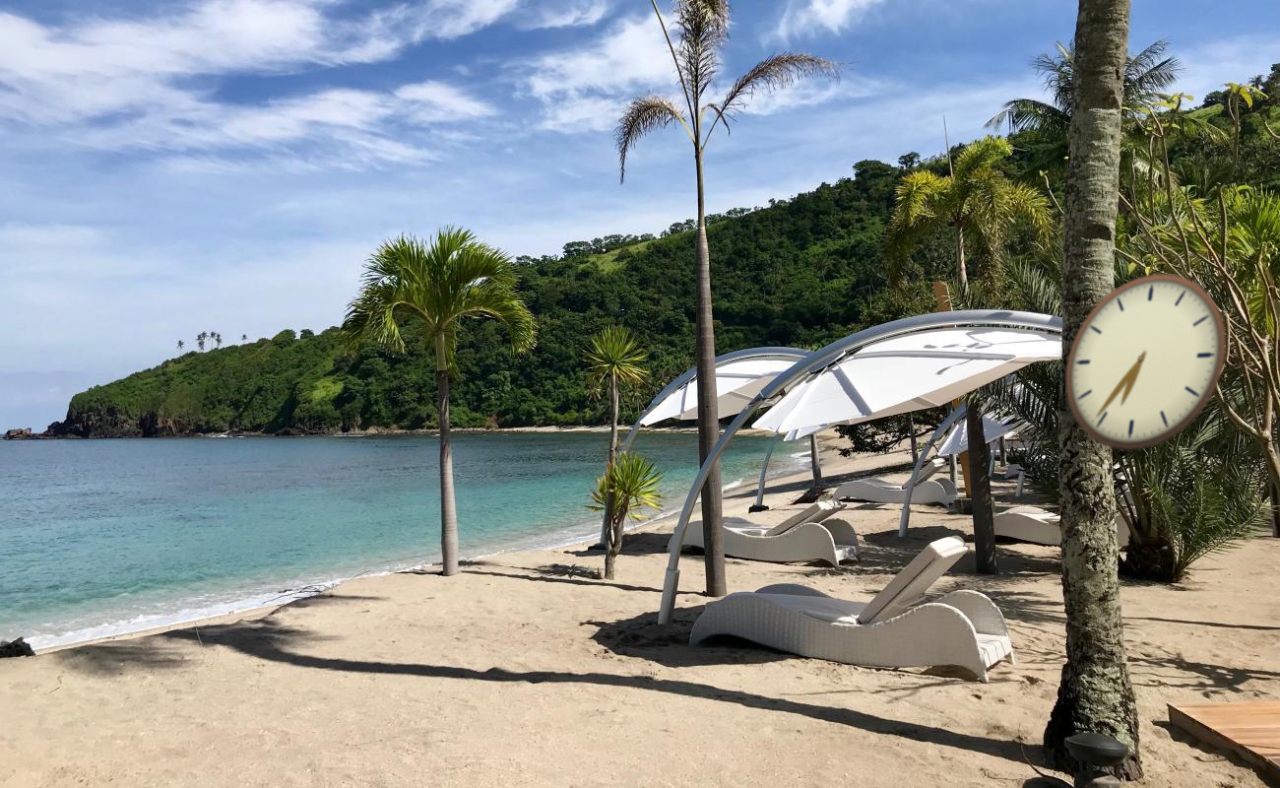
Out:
6.36
